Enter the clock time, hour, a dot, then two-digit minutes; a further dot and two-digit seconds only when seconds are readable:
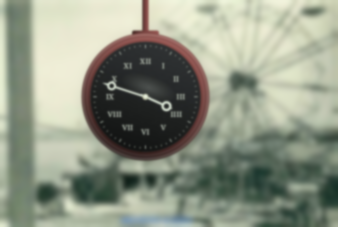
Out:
3.48
